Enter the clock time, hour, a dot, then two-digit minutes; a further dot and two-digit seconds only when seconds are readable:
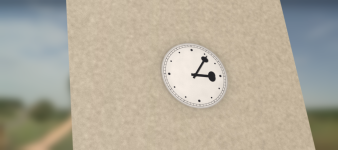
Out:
3.06
